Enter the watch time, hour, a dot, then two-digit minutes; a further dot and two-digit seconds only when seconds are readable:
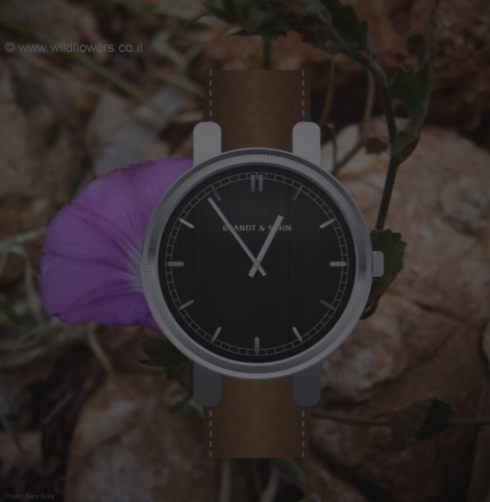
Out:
12.54
